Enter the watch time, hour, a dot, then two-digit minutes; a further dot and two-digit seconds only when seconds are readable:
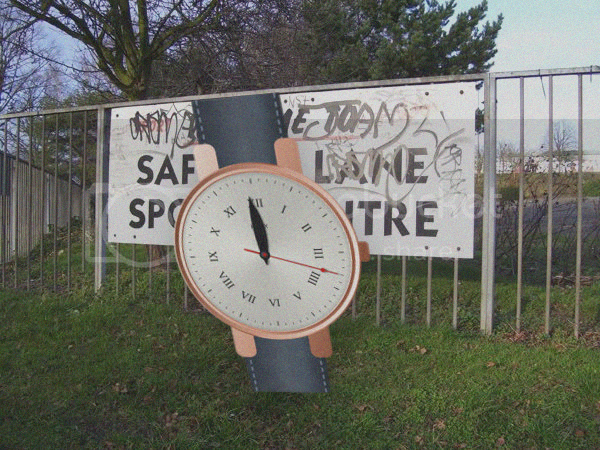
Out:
11.59.18
